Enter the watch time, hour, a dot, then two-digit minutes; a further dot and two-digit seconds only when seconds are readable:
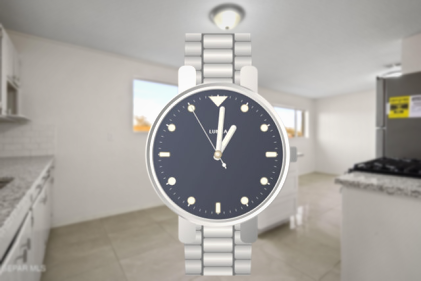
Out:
1.00.55
